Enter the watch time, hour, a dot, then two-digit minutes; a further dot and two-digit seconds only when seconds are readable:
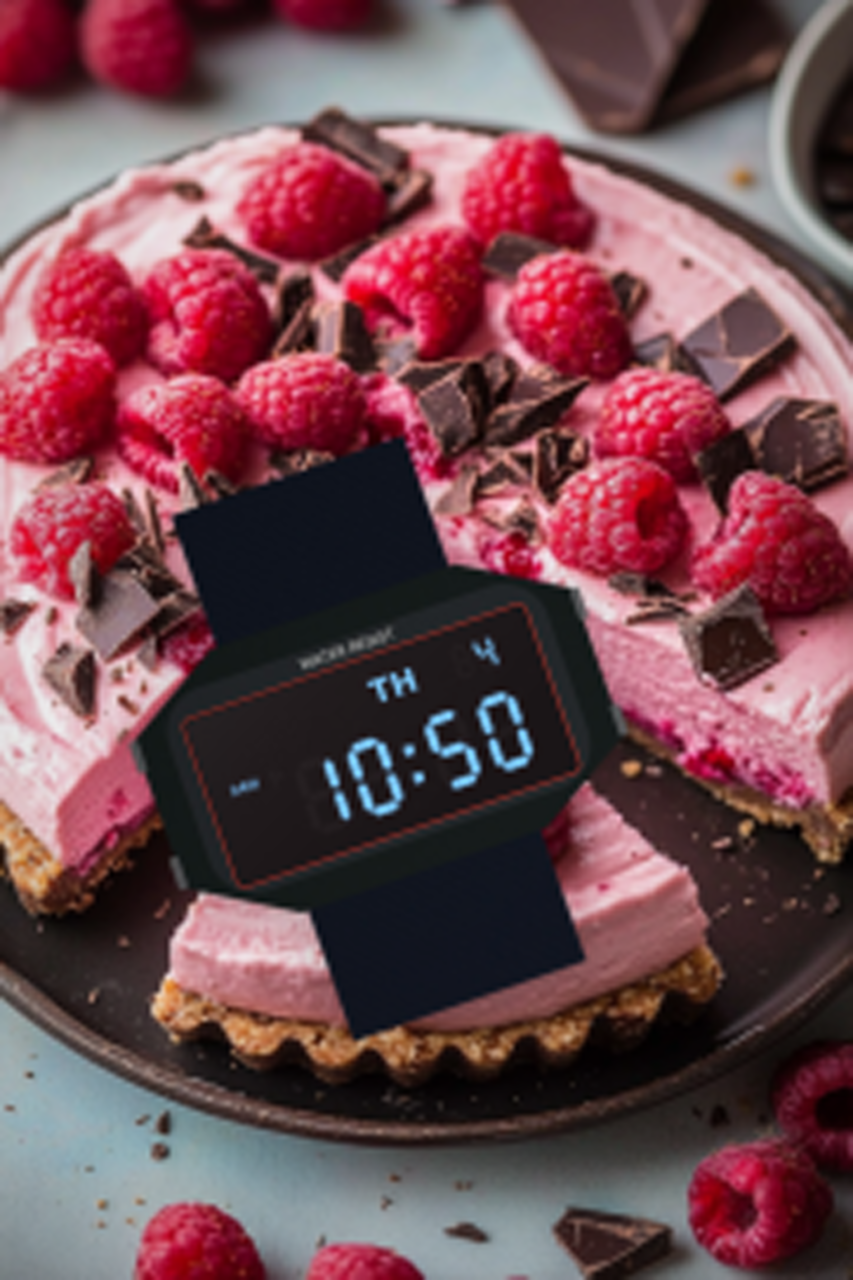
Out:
10.50
